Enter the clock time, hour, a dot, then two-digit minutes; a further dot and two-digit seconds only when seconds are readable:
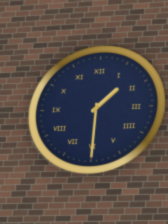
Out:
1.30
